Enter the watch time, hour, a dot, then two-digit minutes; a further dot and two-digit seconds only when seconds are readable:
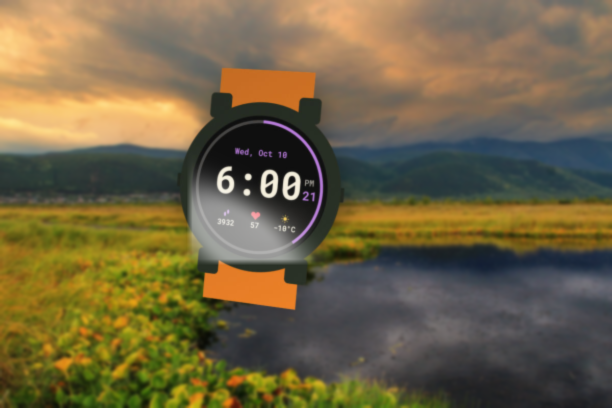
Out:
6.00.21
